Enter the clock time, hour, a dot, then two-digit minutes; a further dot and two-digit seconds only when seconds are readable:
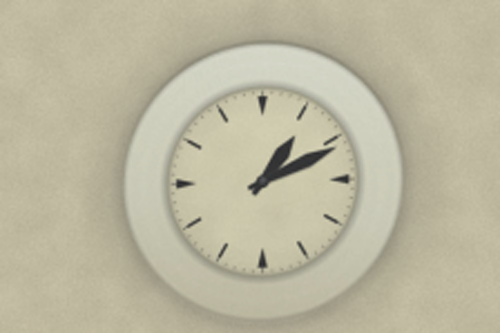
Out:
1.11
